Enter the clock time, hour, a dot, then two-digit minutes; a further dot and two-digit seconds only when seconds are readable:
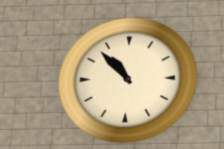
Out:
10.53
